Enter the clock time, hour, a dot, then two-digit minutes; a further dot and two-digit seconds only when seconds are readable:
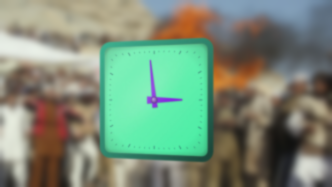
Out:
2.59
